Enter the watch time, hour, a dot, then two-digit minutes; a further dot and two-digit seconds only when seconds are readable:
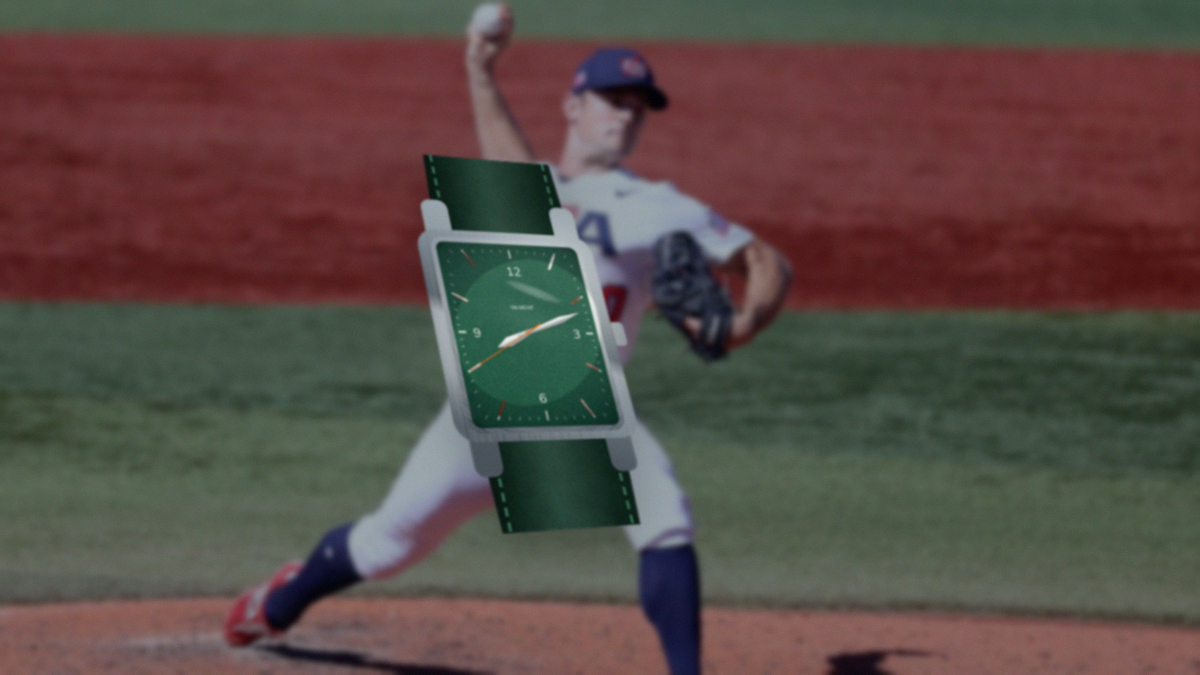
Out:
8.11.40
